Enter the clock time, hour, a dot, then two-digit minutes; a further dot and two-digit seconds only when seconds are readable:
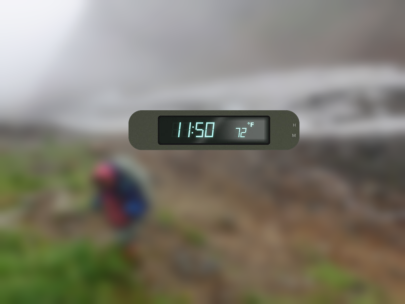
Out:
11.50
